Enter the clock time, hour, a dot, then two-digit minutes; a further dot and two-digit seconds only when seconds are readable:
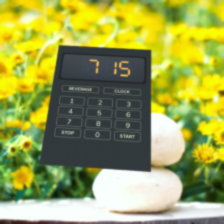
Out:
7.15
